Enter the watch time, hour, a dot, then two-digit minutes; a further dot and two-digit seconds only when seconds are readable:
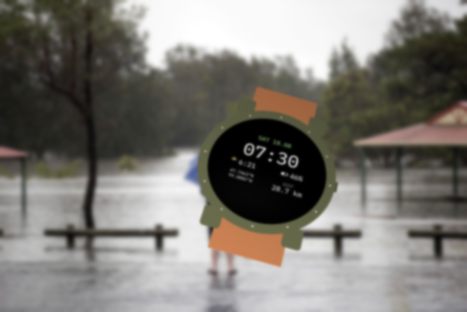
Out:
7.30
